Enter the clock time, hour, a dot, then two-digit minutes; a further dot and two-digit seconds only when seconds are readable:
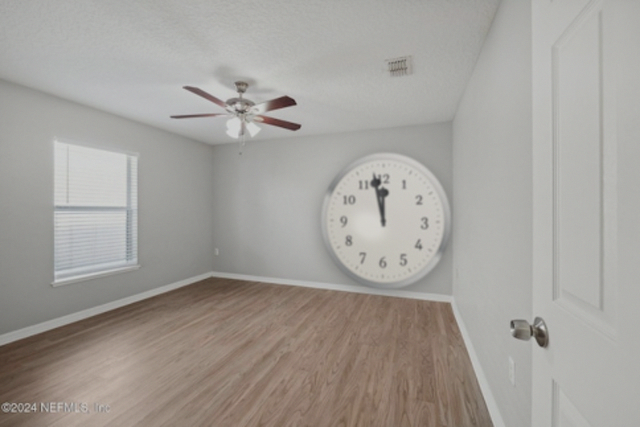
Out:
11.58
